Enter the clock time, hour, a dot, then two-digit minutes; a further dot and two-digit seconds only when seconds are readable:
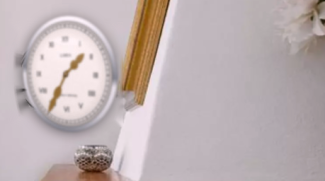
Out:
1.35
